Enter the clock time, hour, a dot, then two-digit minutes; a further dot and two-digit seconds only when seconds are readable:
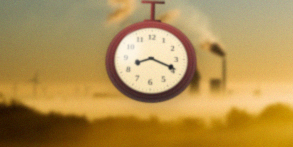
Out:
8.19
